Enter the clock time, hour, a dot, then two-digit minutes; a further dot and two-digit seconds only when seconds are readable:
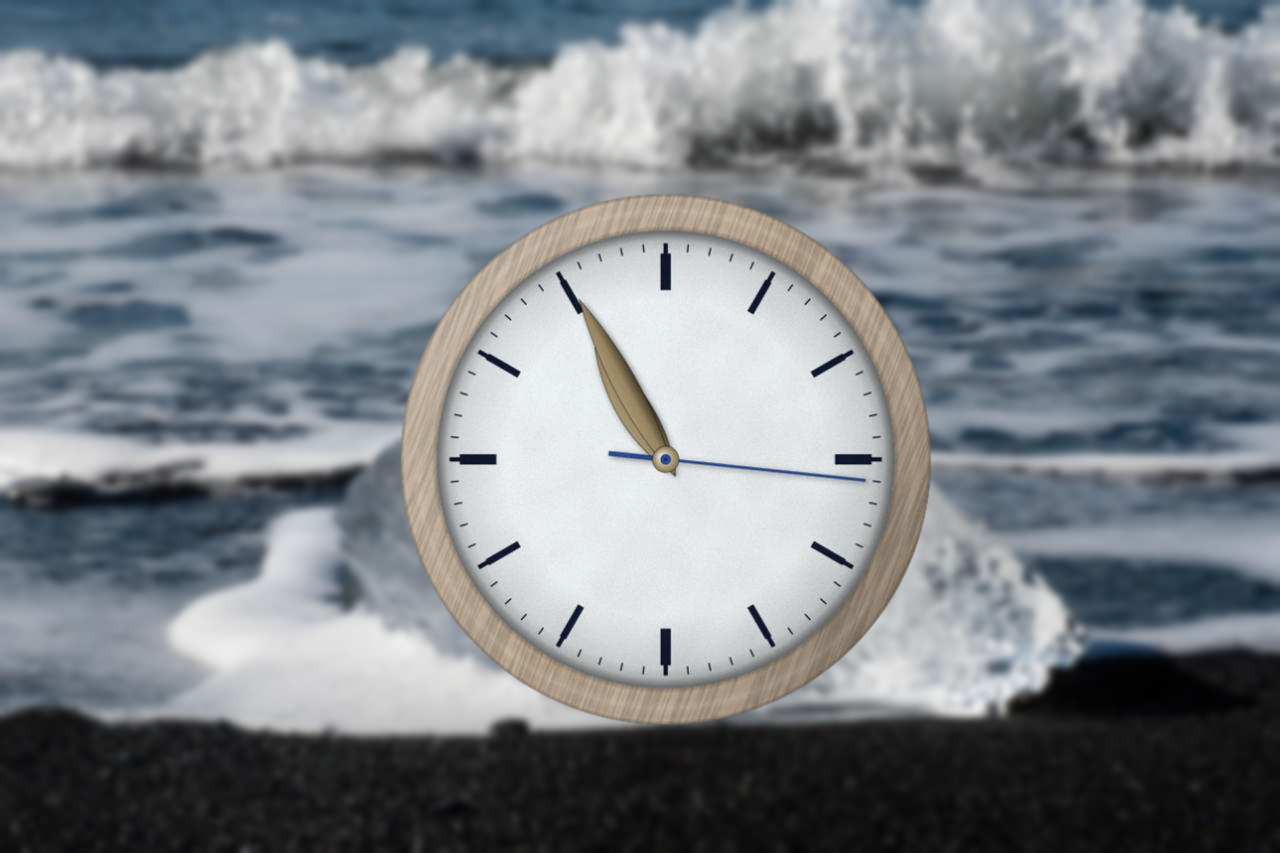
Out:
10.55.16
